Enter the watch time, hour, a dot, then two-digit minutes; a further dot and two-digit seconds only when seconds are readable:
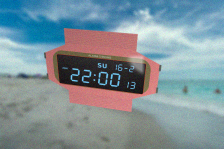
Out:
22.00.13
